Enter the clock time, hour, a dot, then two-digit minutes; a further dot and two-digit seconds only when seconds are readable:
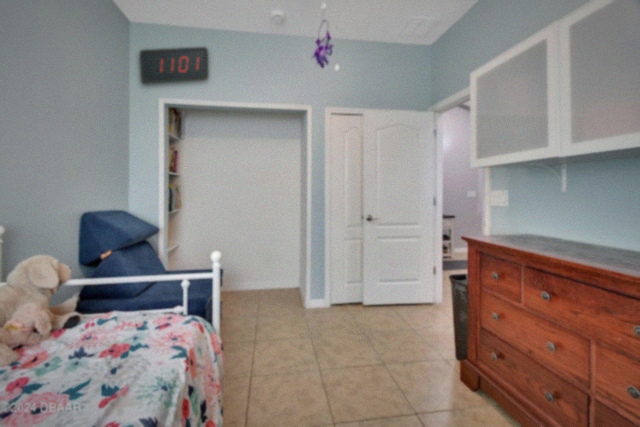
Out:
11.01
